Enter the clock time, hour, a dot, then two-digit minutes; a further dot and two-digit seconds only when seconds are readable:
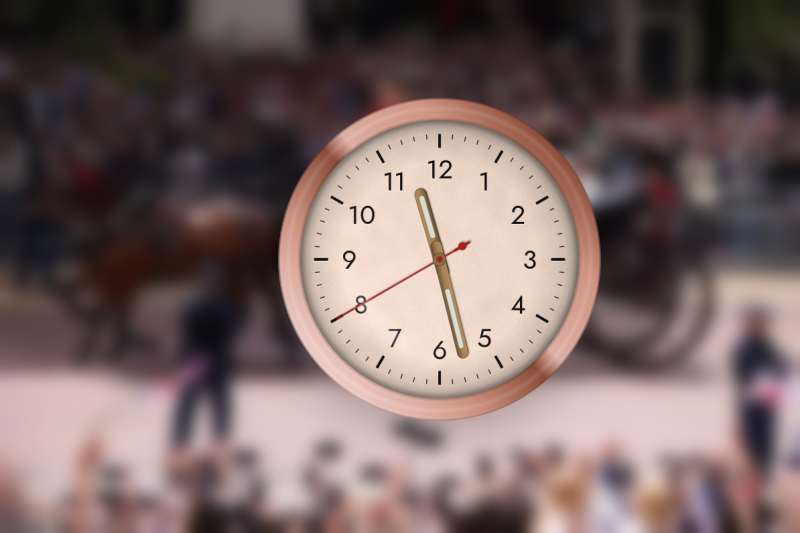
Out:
11.27.40
